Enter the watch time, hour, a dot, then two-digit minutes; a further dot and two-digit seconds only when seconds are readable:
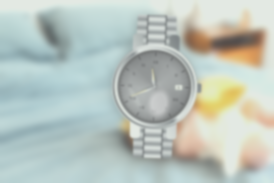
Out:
11.41
